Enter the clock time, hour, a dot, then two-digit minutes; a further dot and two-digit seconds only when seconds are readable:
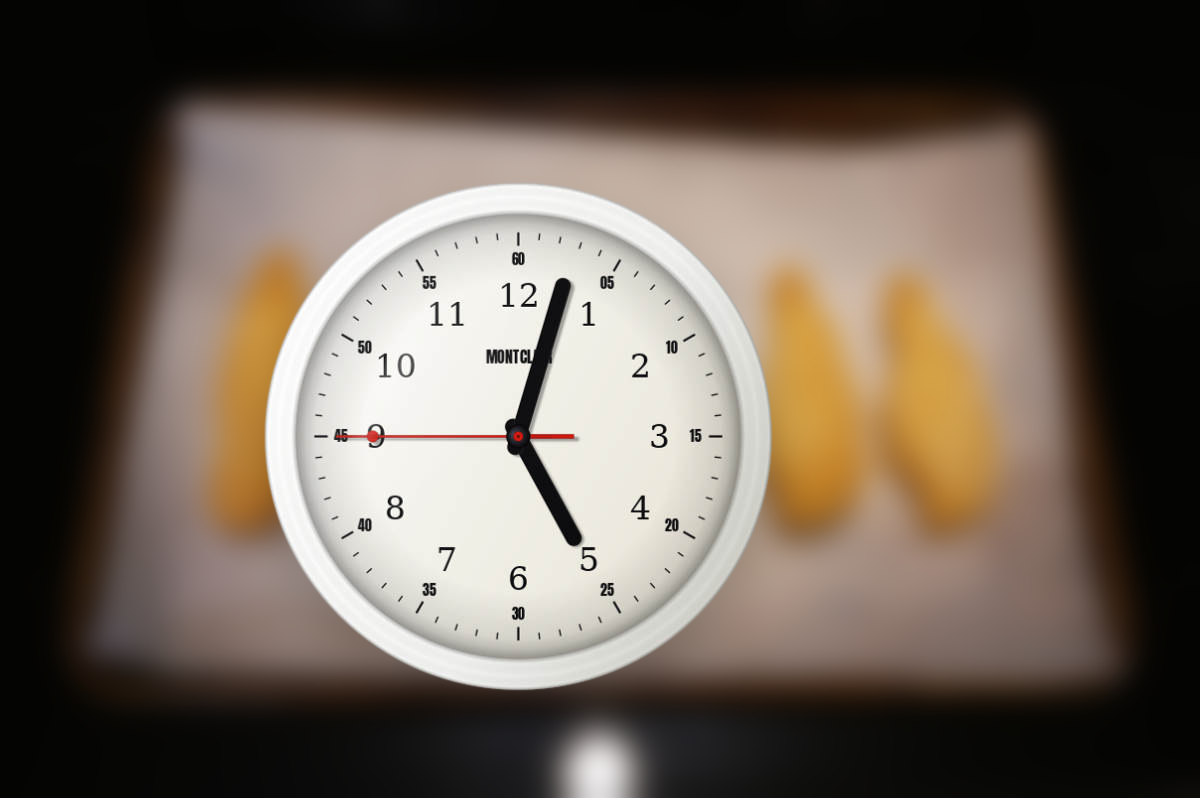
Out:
5.02.45
